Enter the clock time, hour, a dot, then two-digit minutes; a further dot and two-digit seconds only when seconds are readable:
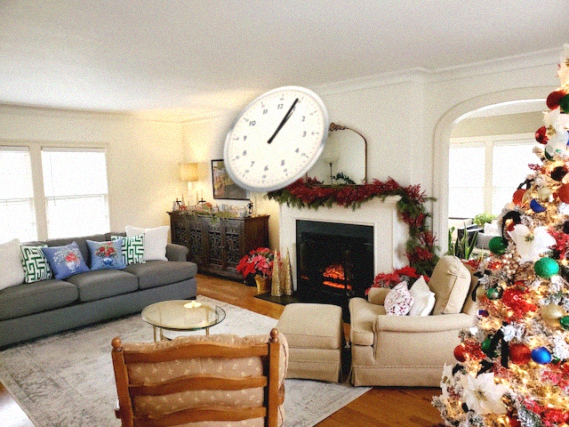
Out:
1.04
